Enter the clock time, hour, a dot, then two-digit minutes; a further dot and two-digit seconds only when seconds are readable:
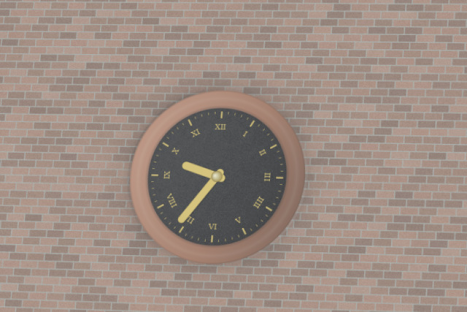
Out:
9.36
